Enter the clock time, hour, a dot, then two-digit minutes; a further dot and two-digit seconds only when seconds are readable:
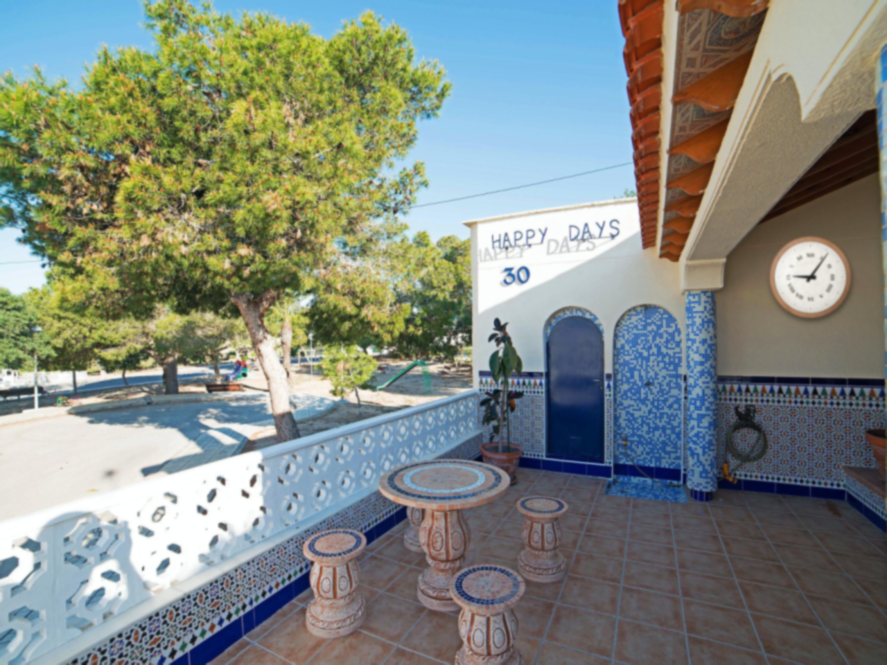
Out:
9.06
